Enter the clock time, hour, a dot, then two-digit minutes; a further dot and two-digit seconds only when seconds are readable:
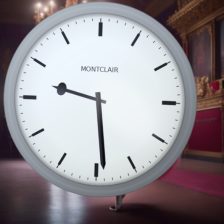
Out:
9.29
